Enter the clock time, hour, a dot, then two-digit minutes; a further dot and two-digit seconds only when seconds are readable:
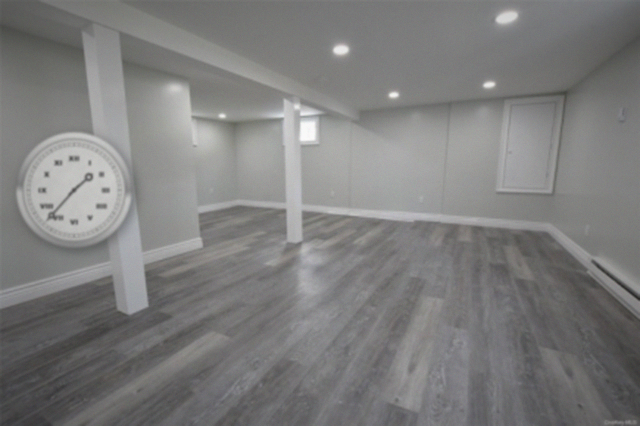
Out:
1.37
